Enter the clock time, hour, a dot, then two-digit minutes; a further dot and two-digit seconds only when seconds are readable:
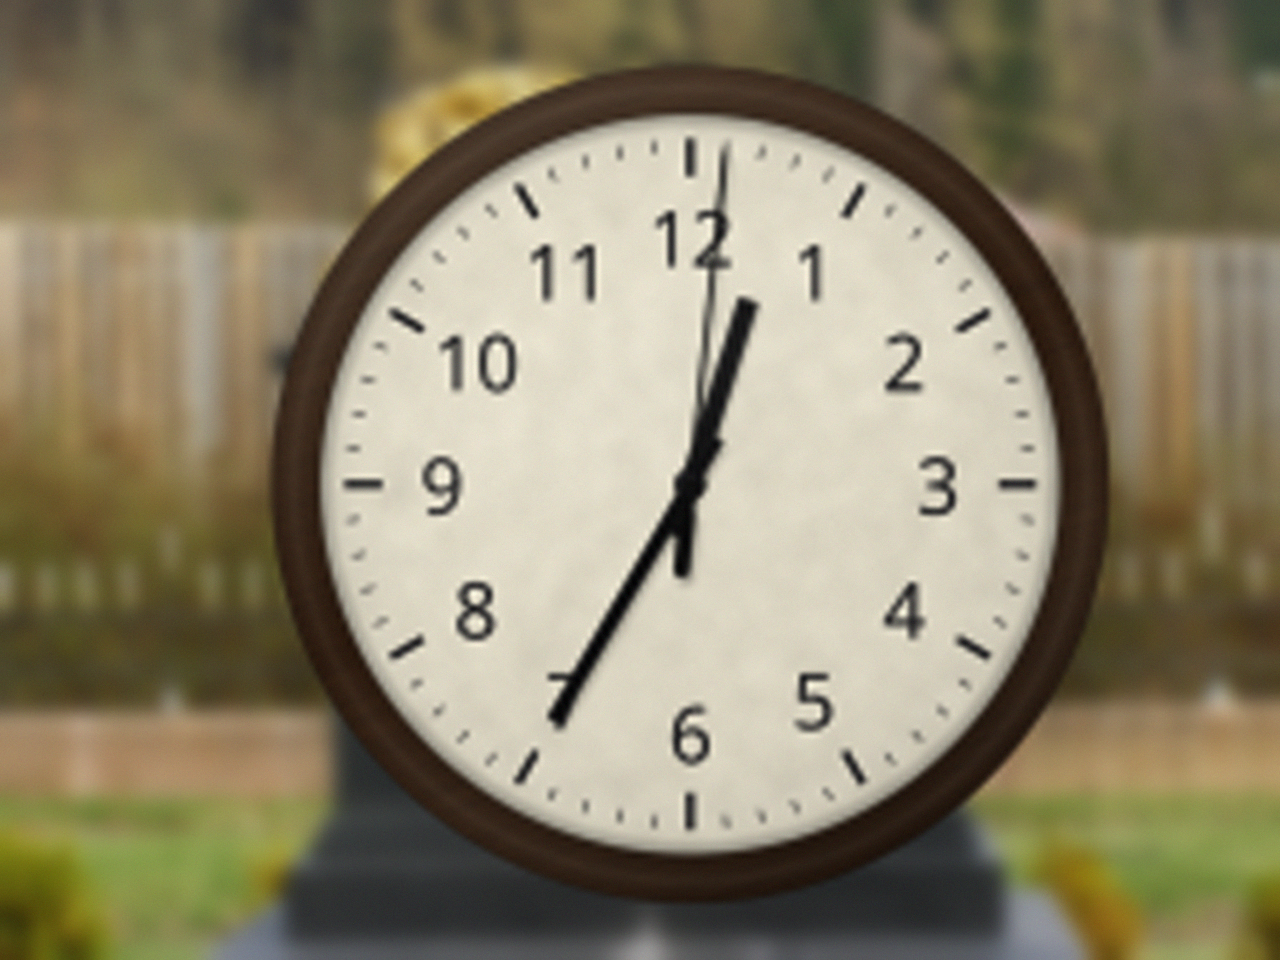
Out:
12.35.01
